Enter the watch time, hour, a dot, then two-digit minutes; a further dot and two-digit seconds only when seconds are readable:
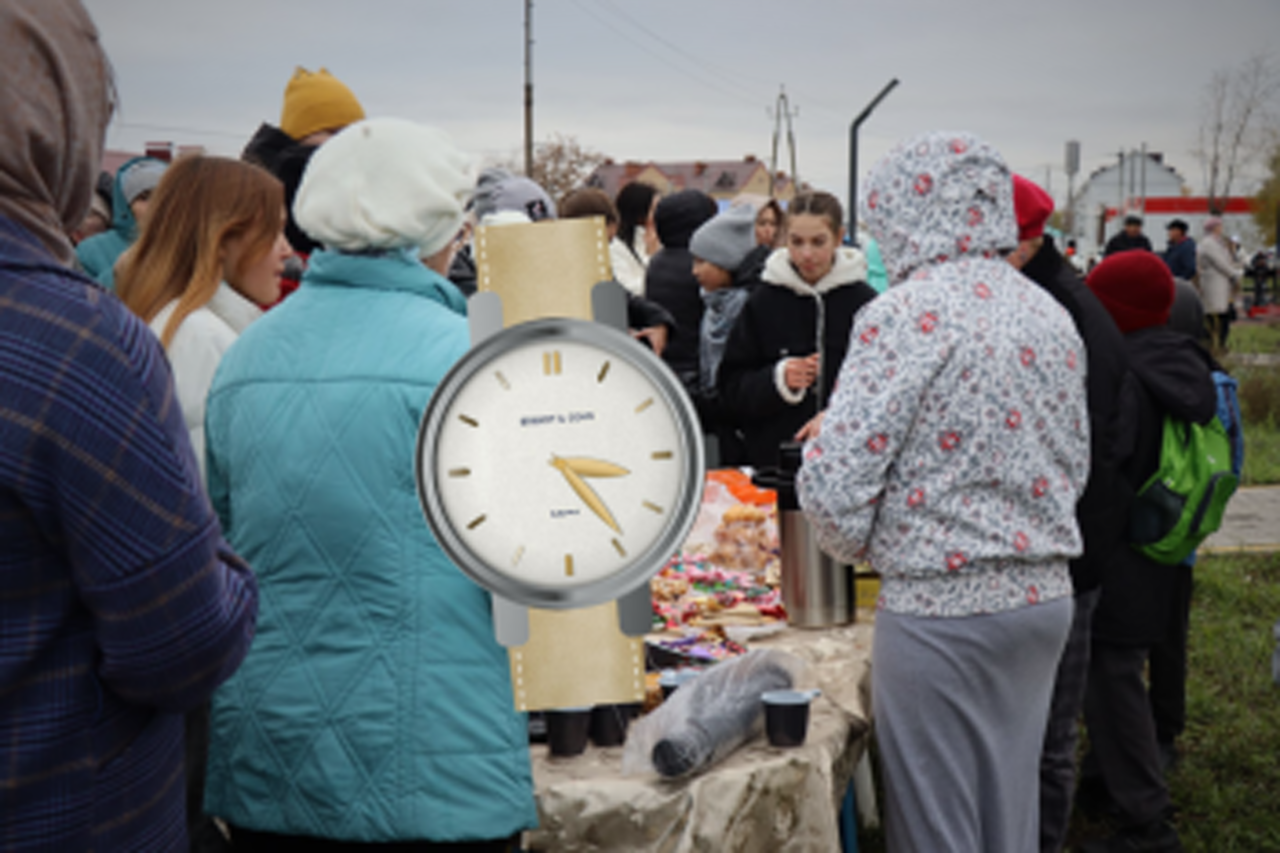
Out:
3.24
